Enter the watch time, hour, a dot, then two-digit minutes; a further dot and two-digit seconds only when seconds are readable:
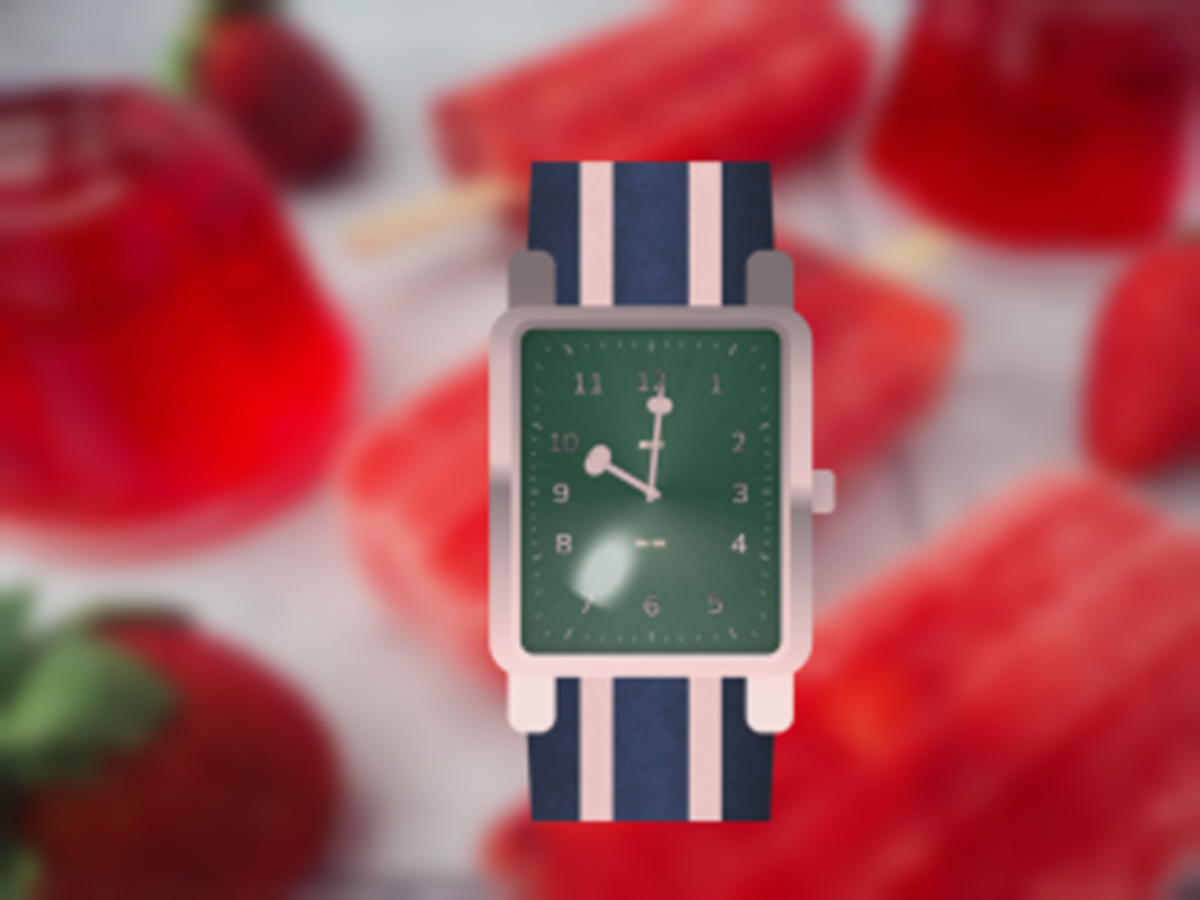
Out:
10.01
